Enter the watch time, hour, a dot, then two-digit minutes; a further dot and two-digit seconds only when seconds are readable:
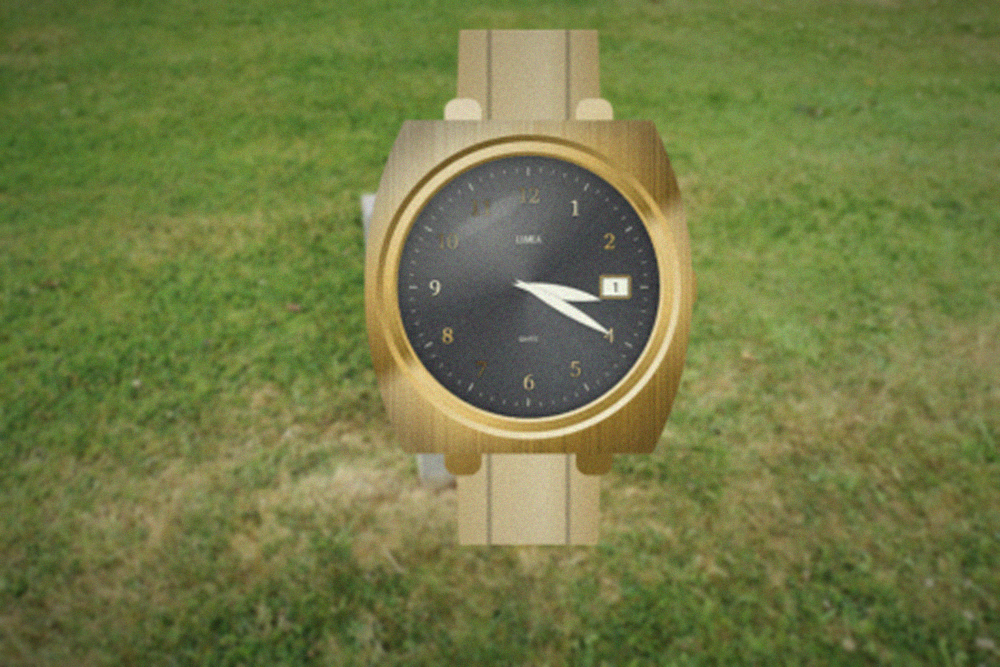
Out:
3.20
